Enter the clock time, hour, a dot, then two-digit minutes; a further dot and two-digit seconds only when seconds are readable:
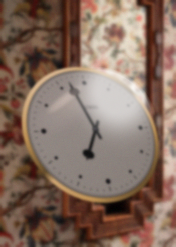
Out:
6.57
